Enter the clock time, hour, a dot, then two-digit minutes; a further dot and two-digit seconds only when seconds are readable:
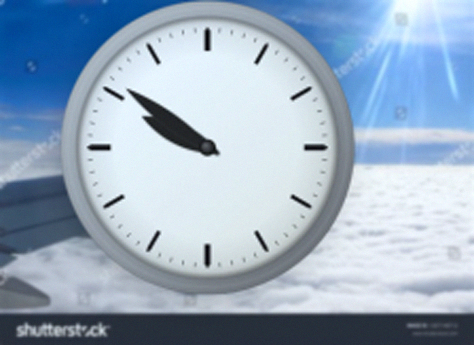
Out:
9.51
